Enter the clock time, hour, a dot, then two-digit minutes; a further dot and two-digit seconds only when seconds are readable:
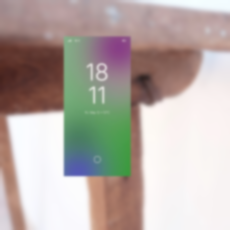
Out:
18.11
